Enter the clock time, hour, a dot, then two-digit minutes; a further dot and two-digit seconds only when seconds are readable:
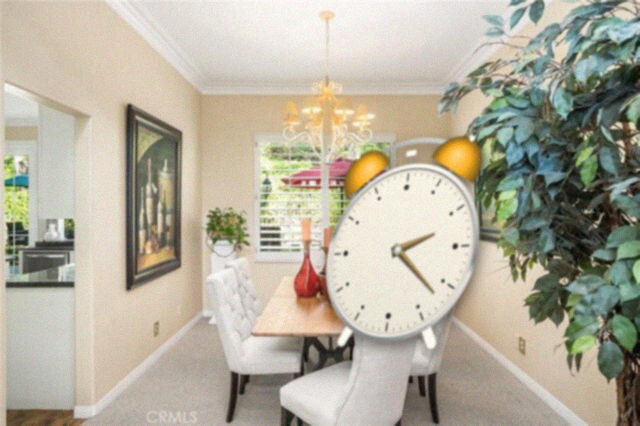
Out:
2.22
